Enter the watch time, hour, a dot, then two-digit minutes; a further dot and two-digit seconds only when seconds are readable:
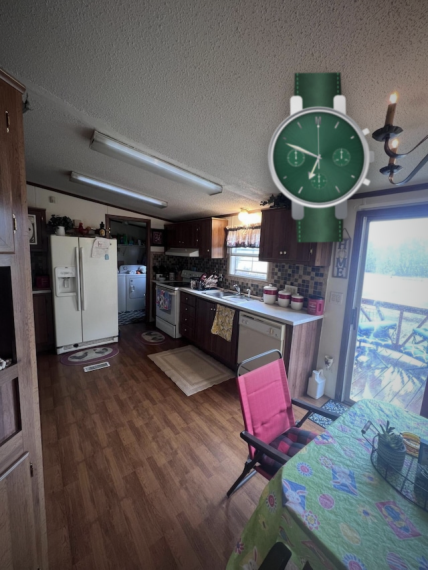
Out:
6.49
